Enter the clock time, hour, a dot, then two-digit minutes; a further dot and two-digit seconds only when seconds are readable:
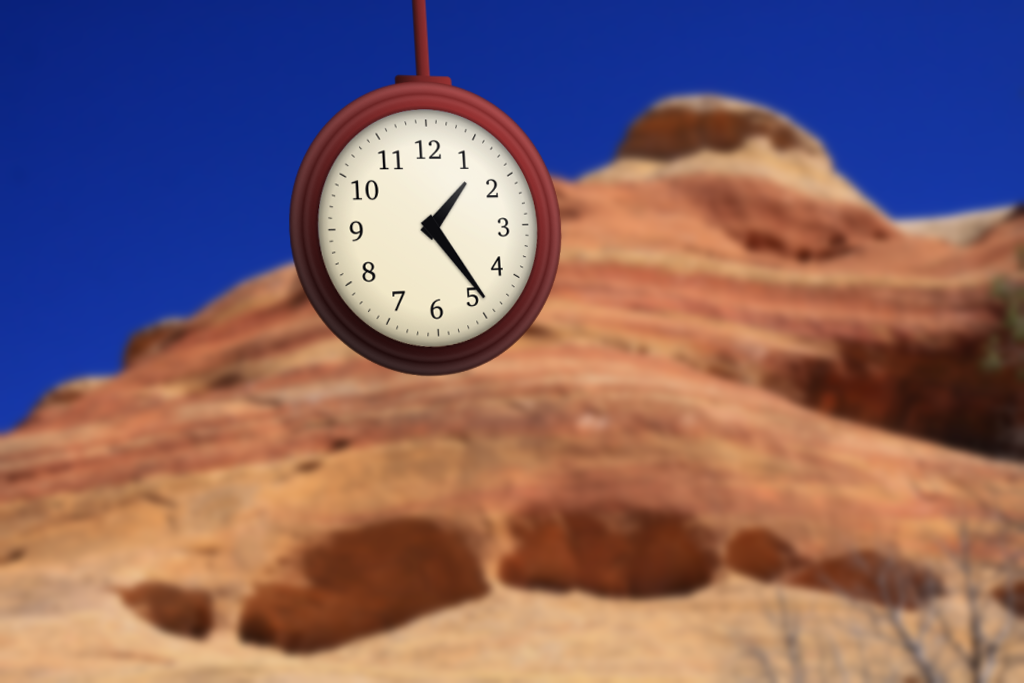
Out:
1.24
